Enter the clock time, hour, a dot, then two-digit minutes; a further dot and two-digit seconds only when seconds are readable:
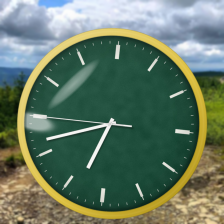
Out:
6.41.45
